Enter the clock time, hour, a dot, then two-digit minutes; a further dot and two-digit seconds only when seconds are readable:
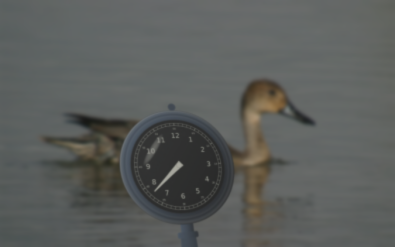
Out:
7.38
